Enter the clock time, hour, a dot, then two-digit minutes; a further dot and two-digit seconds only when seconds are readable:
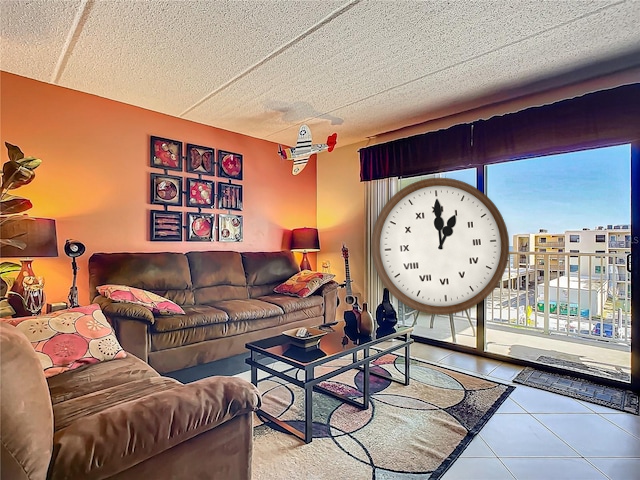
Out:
1.00
